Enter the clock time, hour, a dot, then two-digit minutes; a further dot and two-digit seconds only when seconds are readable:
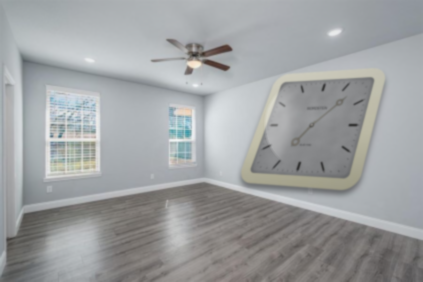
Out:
7.07
